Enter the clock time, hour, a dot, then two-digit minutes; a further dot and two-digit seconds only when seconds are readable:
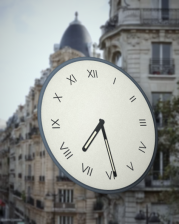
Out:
7.29
